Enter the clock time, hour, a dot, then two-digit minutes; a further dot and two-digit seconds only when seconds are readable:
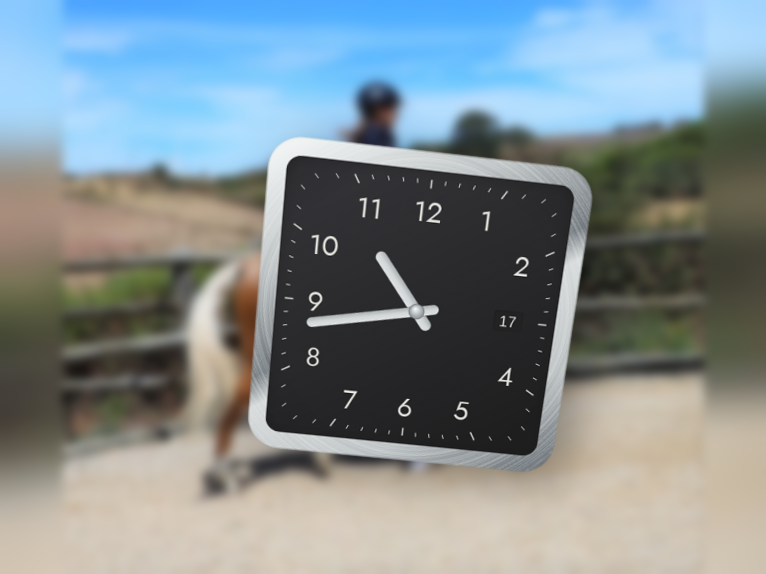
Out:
10.43
